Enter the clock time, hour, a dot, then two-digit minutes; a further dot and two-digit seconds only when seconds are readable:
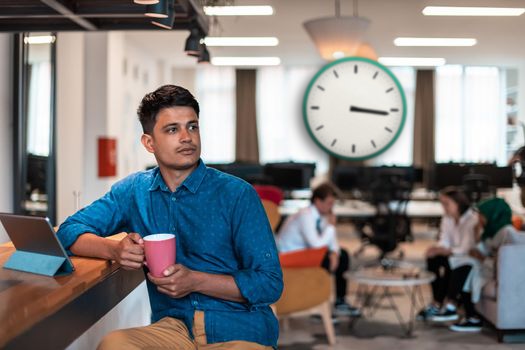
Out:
3.16
